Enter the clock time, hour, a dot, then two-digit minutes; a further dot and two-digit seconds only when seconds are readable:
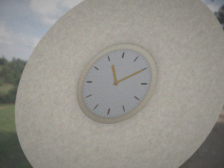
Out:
11.10
